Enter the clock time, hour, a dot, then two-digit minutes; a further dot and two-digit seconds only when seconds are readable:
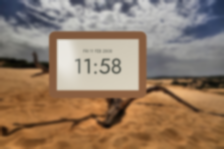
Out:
11.58
